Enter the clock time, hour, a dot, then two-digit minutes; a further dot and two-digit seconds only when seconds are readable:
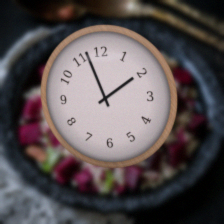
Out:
1.57
